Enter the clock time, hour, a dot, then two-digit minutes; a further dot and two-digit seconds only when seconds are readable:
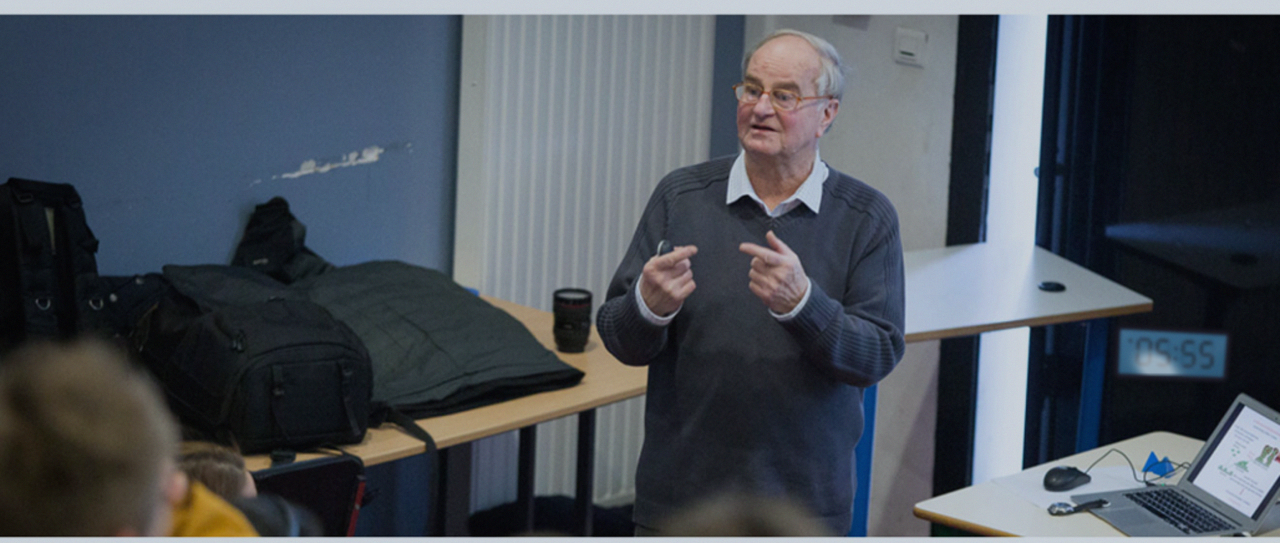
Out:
5.55
